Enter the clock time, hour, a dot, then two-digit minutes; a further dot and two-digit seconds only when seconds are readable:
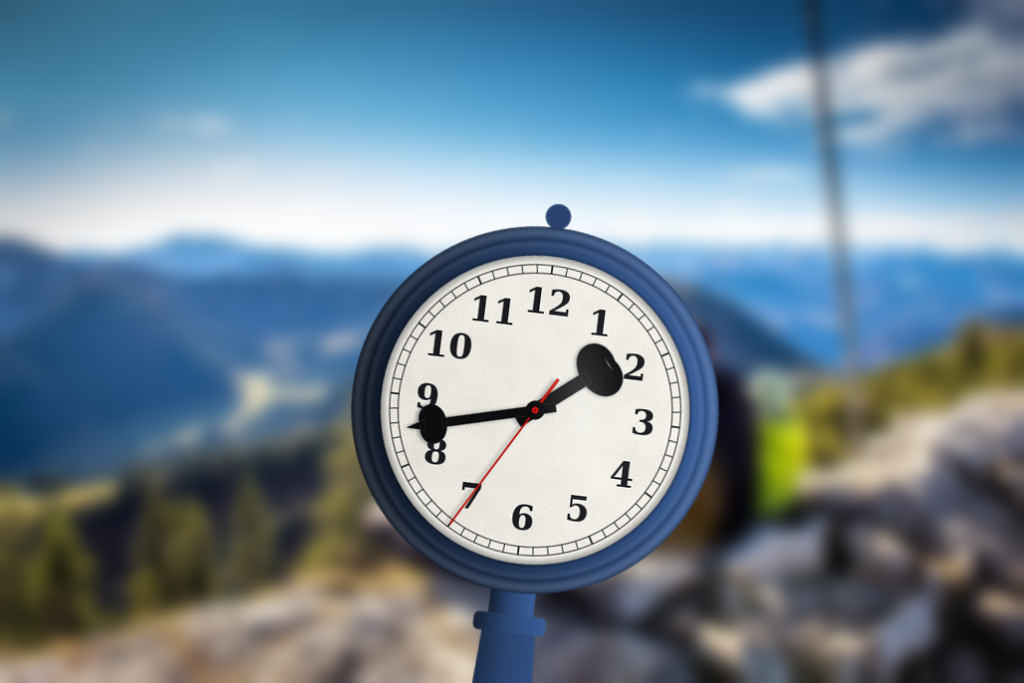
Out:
1.42.35
